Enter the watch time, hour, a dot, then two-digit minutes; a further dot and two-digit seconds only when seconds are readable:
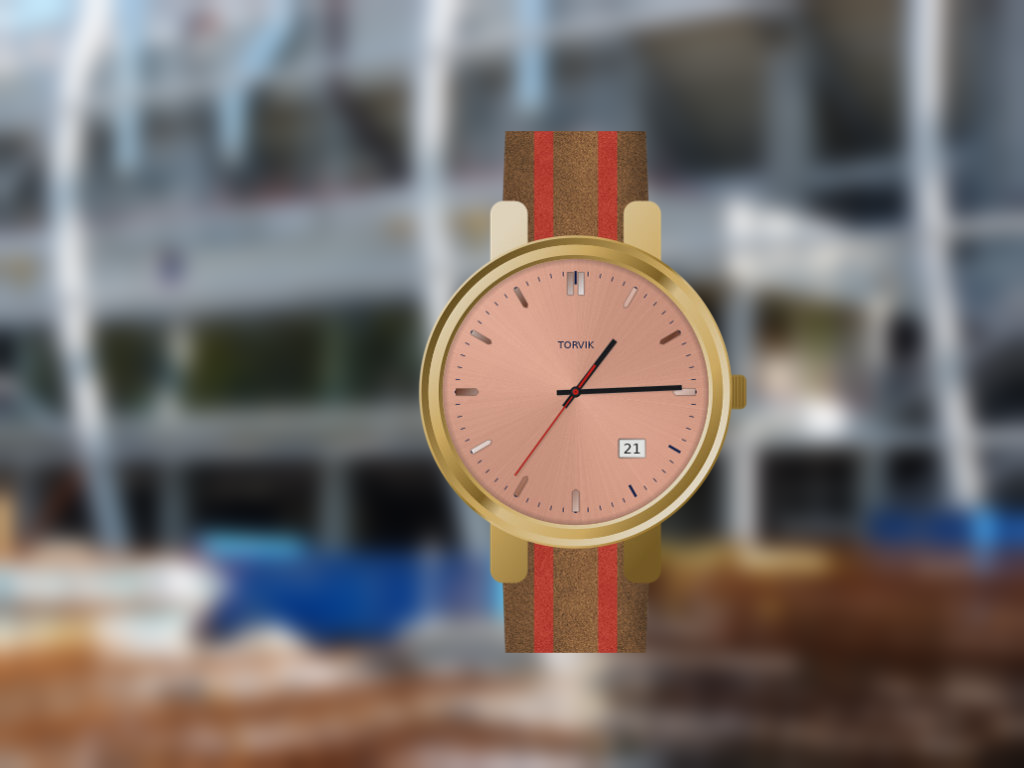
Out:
1.14.36
